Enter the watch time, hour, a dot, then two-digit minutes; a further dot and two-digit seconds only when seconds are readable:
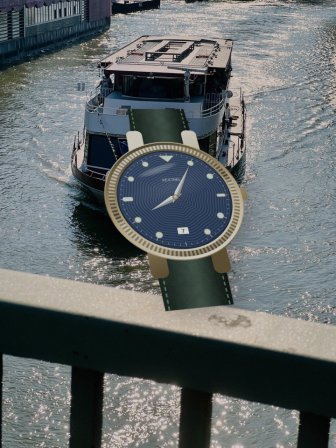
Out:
8.05
